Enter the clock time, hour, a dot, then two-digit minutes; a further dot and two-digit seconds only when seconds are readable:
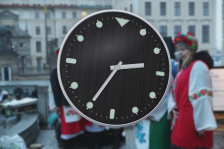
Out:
2.35
